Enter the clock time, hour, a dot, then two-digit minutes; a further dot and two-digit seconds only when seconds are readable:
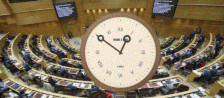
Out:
12.51
